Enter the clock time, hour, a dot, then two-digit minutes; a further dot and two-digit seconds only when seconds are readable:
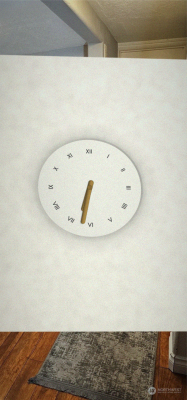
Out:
6.32
